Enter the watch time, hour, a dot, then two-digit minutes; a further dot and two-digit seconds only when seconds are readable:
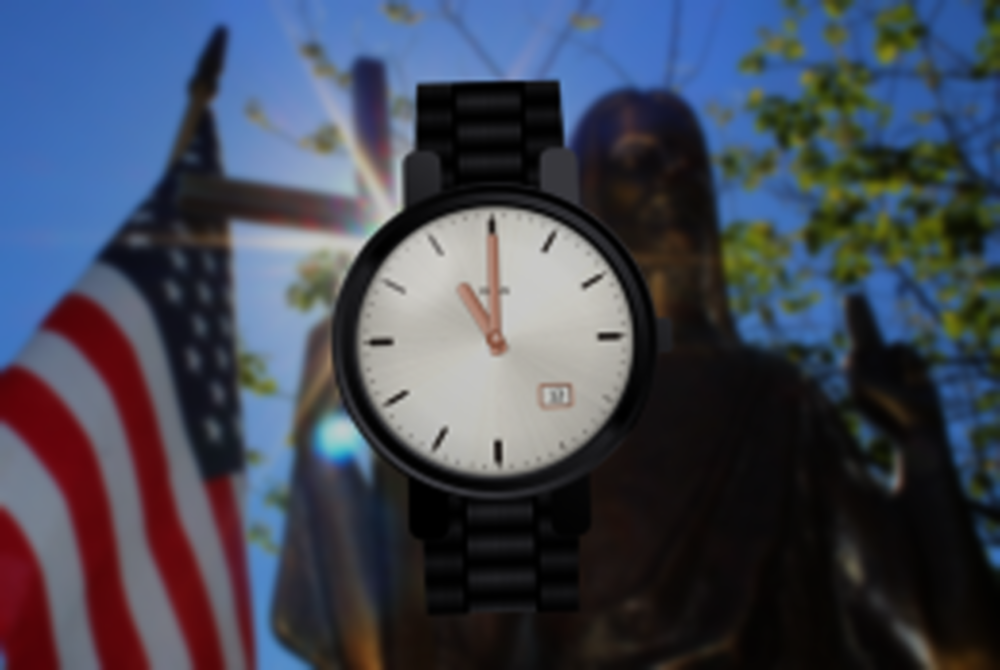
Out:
11.00
